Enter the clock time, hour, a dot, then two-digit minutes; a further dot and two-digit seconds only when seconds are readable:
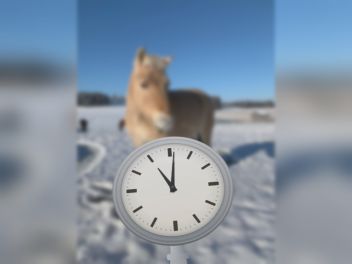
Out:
11.01
